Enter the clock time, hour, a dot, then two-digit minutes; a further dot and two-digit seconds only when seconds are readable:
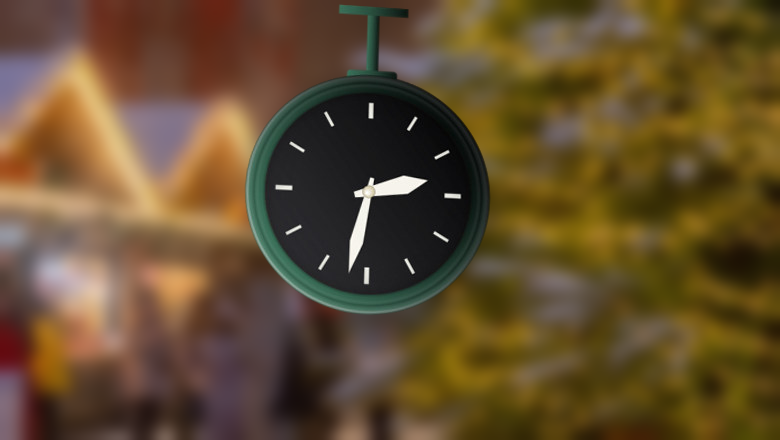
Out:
2.32
